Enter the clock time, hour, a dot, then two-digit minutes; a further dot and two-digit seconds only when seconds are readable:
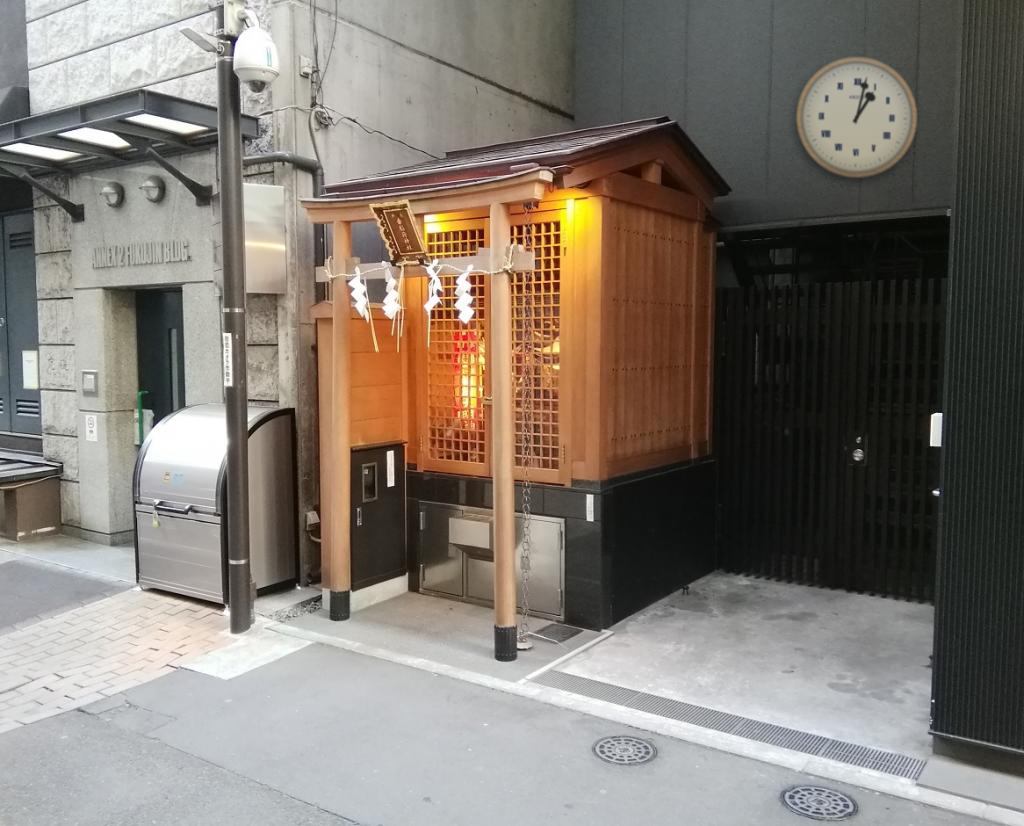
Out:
1.02
